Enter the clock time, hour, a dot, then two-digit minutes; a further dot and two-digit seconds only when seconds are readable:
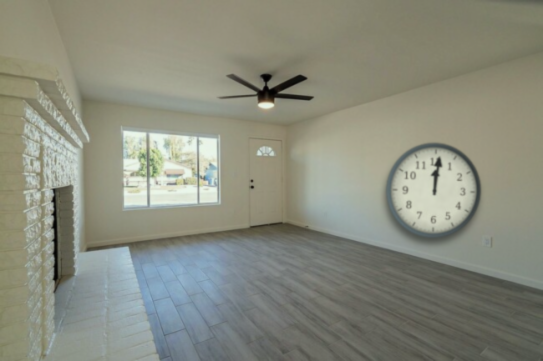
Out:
12.01
